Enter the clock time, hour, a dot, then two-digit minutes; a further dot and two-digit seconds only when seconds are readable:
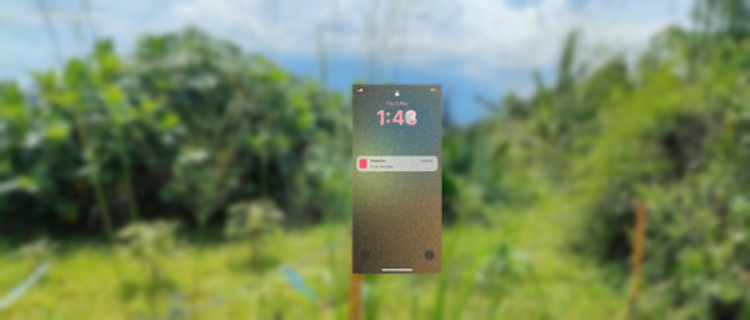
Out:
1.43
